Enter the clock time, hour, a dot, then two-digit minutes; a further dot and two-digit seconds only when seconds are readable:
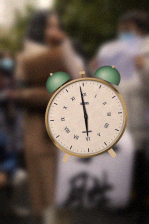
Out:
5.59
